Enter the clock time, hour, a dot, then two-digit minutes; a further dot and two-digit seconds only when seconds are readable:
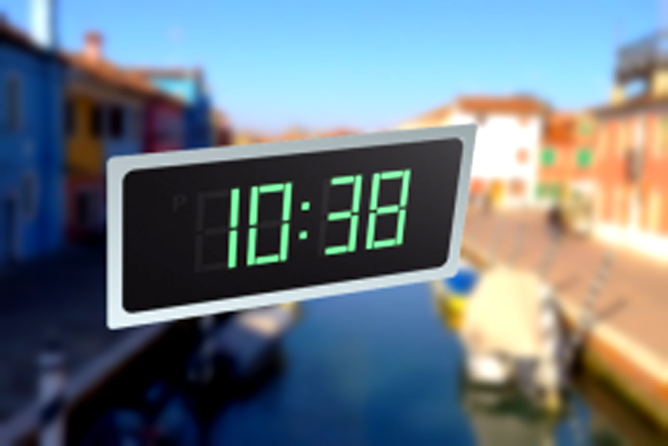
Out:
10.38
